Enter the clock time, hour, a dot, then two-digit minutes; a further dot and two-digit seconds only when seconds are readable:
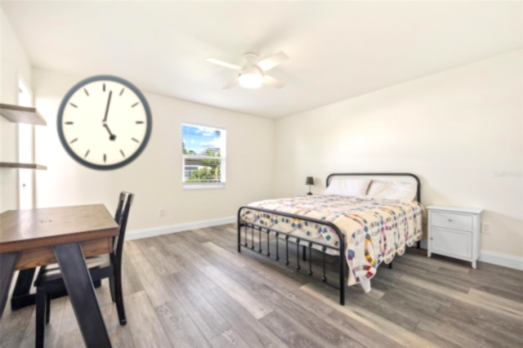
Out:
5.02
